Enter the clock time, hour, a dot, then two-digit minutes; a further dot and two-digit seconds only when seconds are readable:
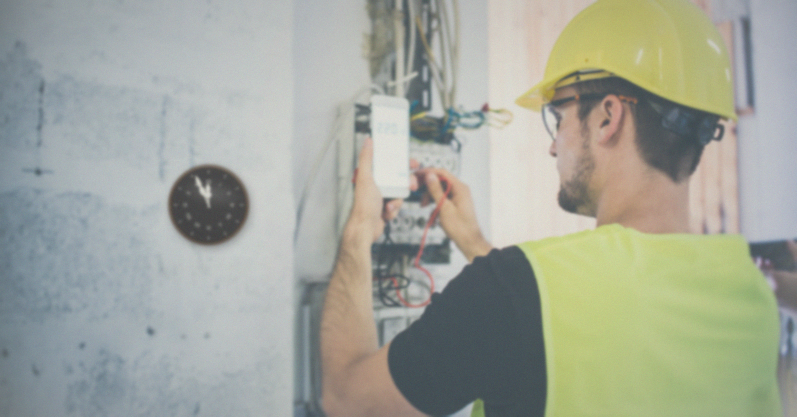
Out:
11.56
